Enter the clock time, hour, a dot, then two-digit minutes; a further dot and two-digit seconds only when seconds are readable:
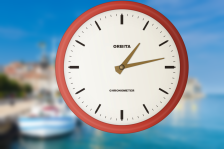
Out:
1.13
